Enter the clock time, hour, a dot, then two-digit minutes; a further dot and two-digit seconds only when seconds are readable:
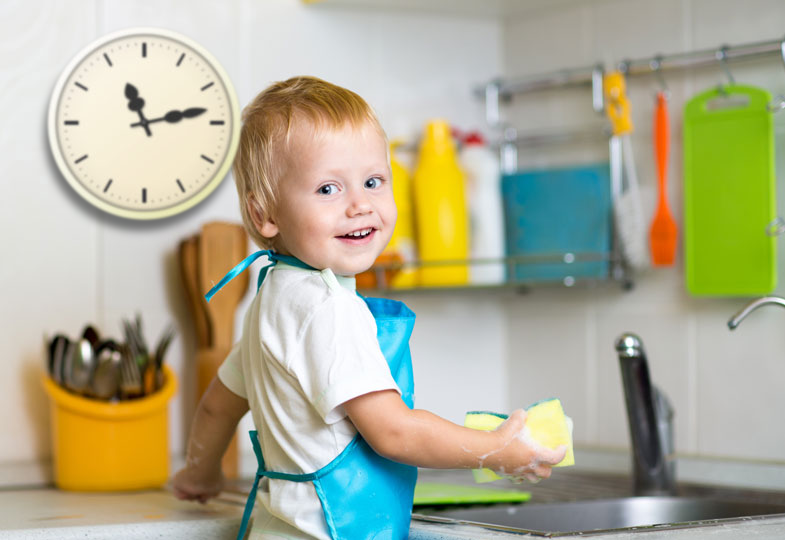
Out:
11.13
